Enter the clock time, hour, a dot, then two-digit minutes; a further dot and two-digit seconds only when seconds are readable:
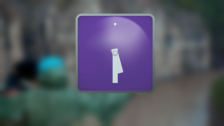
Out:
5.30
